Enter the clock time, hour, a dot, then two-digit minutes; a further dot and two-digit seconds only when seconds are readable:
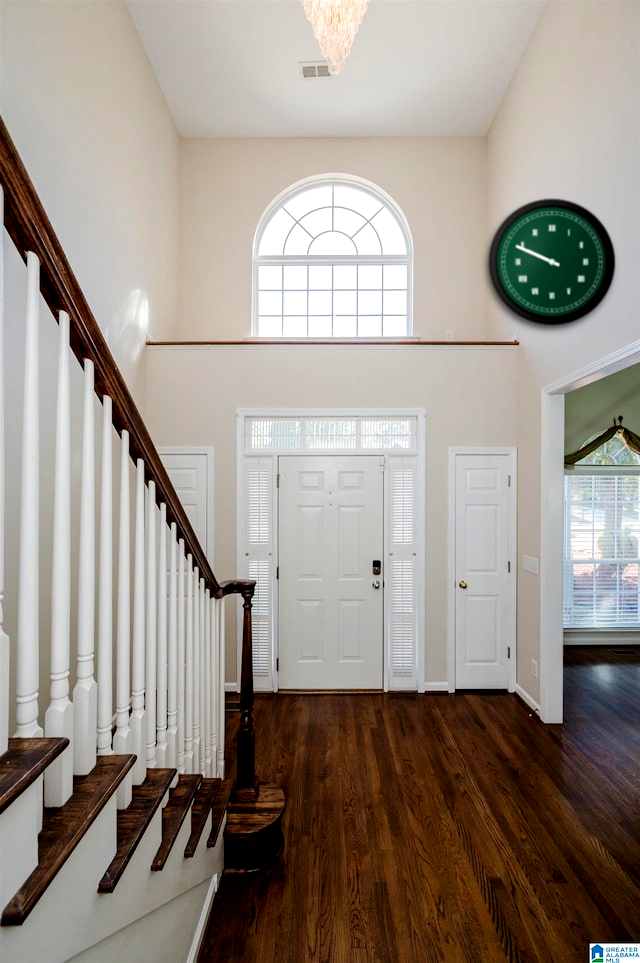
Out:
9.49
